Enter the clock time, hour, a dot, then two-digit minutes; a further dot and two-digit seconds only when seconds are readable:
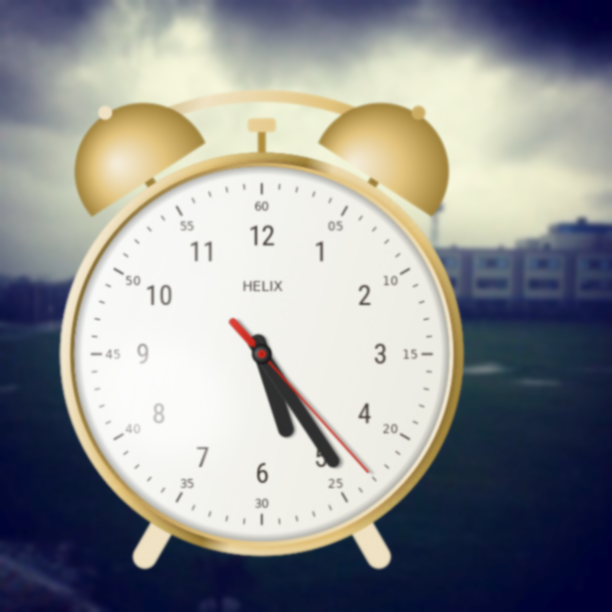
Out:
5.24.23
